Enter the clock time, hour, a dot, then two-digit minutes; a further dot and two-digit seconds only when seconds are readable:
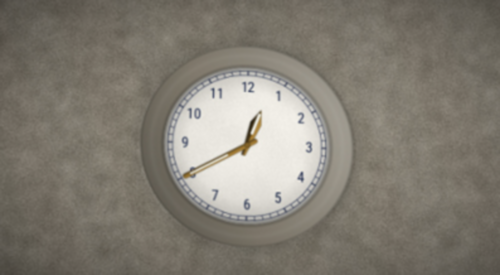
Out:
12.40
